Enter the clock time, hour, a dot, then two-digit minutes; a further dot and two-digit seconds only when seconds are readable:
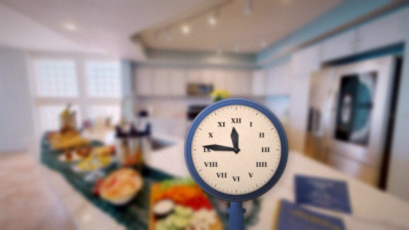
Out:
11.46
